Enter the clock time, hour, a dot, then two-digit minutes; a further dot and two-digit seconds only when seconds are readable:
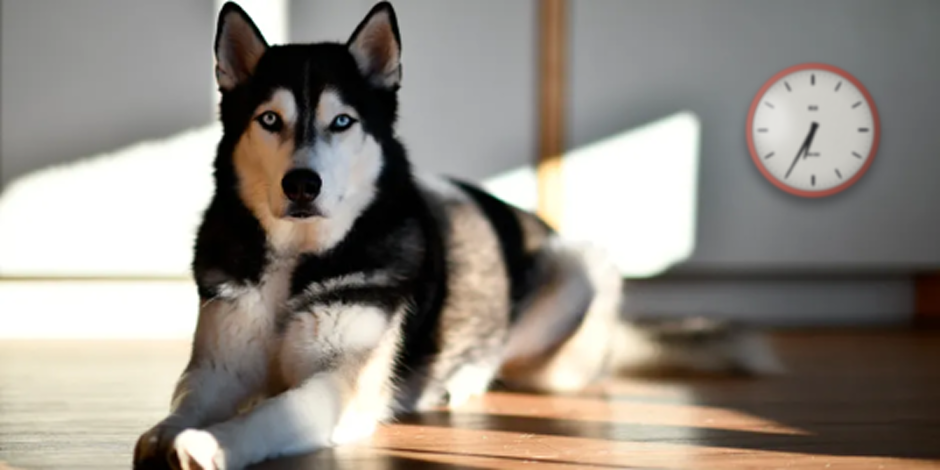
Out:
6.35
